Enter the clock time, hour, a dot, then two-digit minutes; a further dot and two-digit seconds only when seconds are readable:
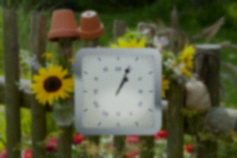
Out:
1.04
